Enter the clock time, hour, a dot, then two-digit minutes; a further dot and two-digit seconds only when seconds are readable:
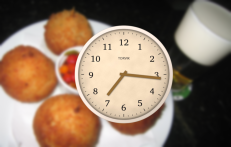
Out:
7.16
